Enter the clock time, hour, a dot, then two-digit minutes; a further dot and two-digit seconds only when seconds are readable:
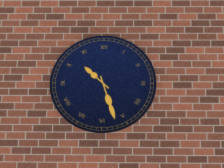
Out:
10.27
